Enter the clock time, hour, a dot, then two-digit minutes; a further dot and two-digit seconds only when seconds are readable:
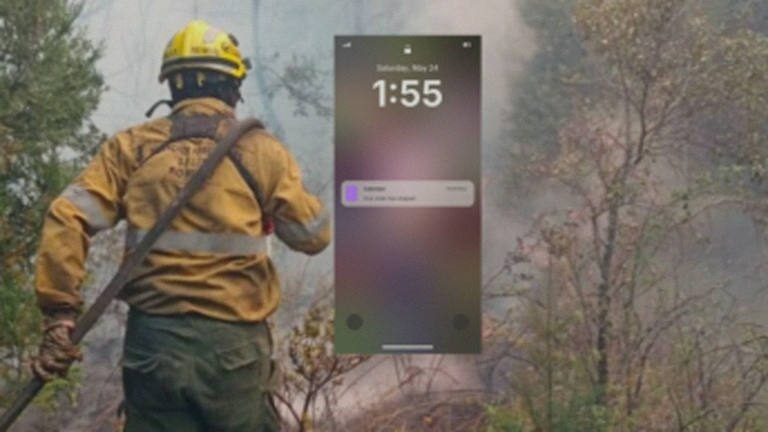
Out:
1.55
